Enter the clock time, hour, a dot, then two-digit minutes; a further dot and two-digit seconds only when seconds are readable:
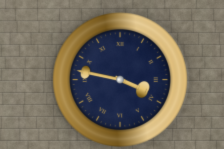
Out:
3.47
